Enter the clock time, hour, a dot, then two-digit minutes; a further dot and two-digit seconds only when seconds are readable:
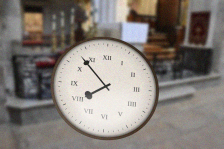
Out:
7.53
